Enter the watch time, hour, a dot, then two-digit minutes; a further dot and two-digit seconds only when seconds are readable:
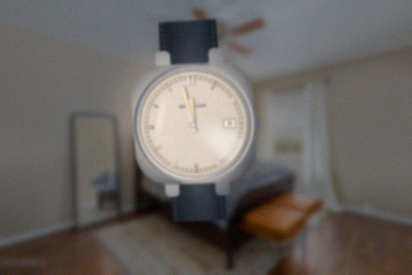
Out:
11.58
